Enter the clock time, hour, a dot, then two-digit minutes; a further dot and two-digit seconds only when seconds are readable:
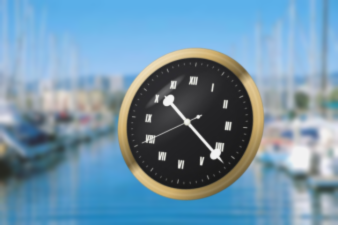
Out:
10.21.40
